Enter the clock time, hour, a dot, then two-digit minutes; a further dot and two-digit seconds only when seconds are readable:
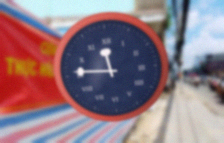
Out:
11.46
